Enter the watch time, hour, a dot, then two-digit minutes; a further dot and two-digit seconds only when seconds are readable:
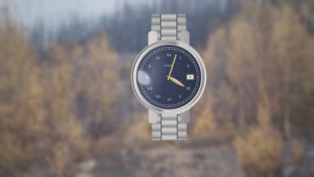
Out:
4.03
